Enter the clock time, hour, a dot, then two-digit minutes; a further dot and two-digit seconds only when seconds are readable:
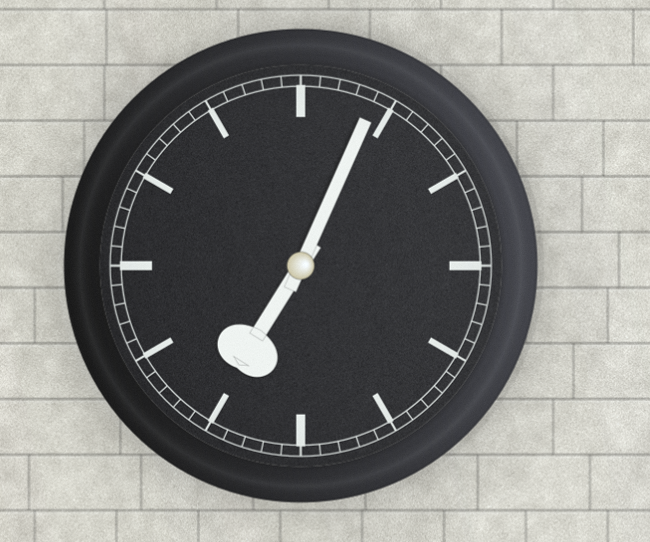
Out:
7.04
